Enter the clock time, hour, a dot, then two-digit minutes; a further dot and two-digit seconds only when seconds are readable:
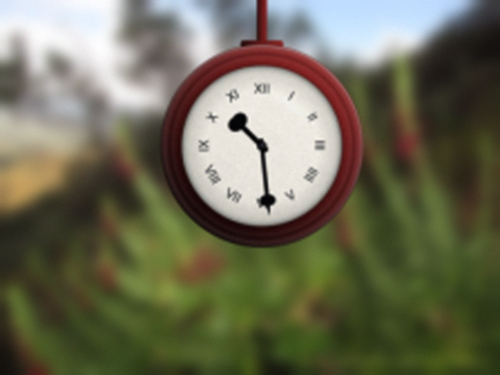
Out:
10.29
